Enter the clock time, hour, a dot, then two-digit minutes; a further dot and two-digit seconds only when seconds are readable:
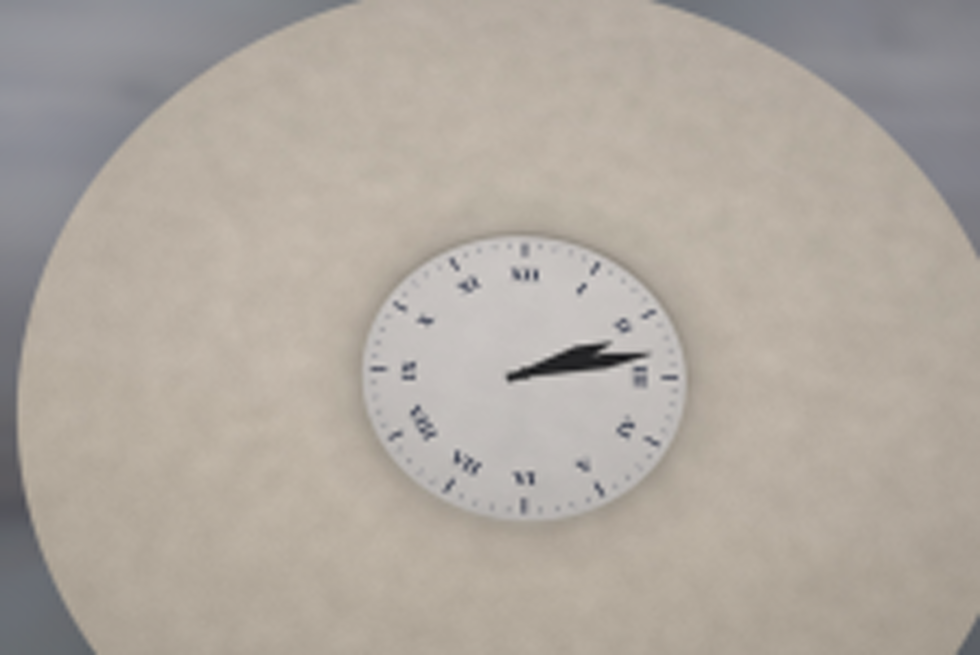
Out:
2.13
